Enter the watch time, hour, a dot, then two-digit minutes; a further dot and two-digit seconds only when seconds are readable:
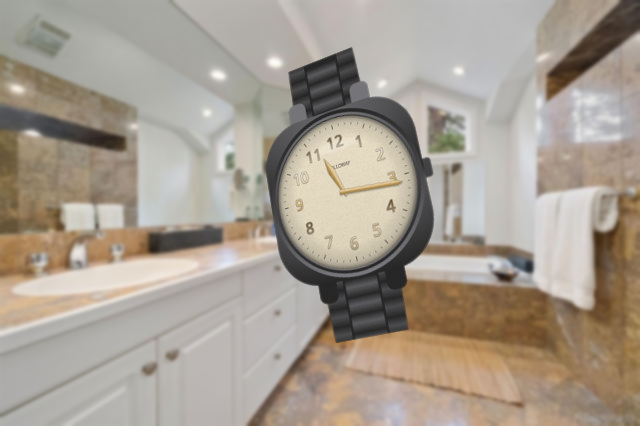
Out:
11.16
